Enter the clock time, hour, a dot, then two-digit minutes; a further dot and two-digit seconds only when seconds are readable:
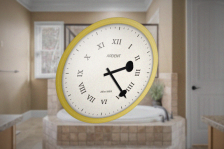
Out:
2.23
